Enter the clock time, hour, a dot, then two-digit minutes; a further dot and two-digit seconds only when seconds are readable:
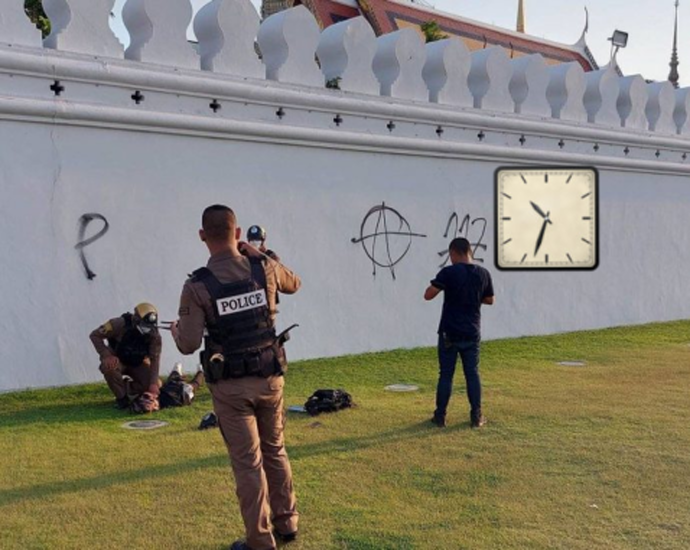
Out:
10.33
